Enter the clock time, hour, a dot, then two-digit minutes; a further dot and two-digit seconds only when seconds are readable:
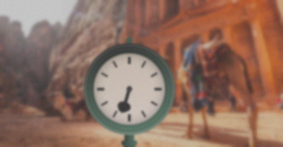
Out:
6.33
